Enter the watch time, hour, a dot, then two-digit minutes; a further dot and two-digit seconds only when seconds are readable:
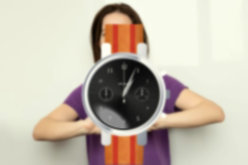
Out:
1.04
